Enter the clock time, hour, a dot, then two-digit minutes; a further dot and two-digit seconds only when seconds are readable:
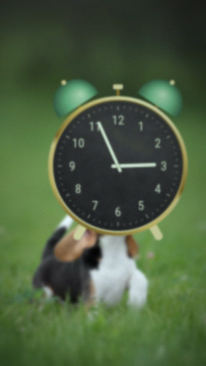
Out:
2.56
